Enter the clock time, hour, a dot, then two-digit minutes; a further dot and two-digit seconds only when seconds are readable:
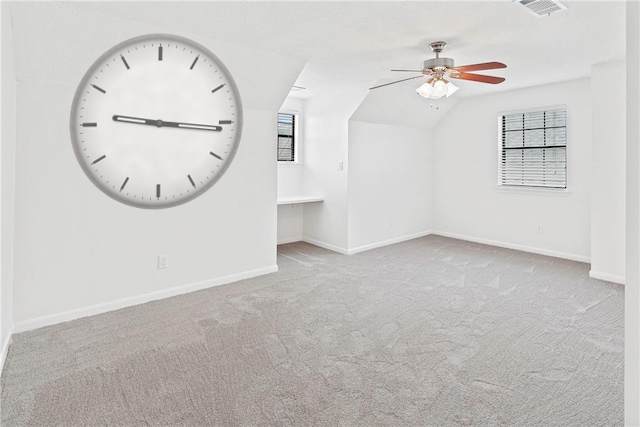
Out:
9.16
